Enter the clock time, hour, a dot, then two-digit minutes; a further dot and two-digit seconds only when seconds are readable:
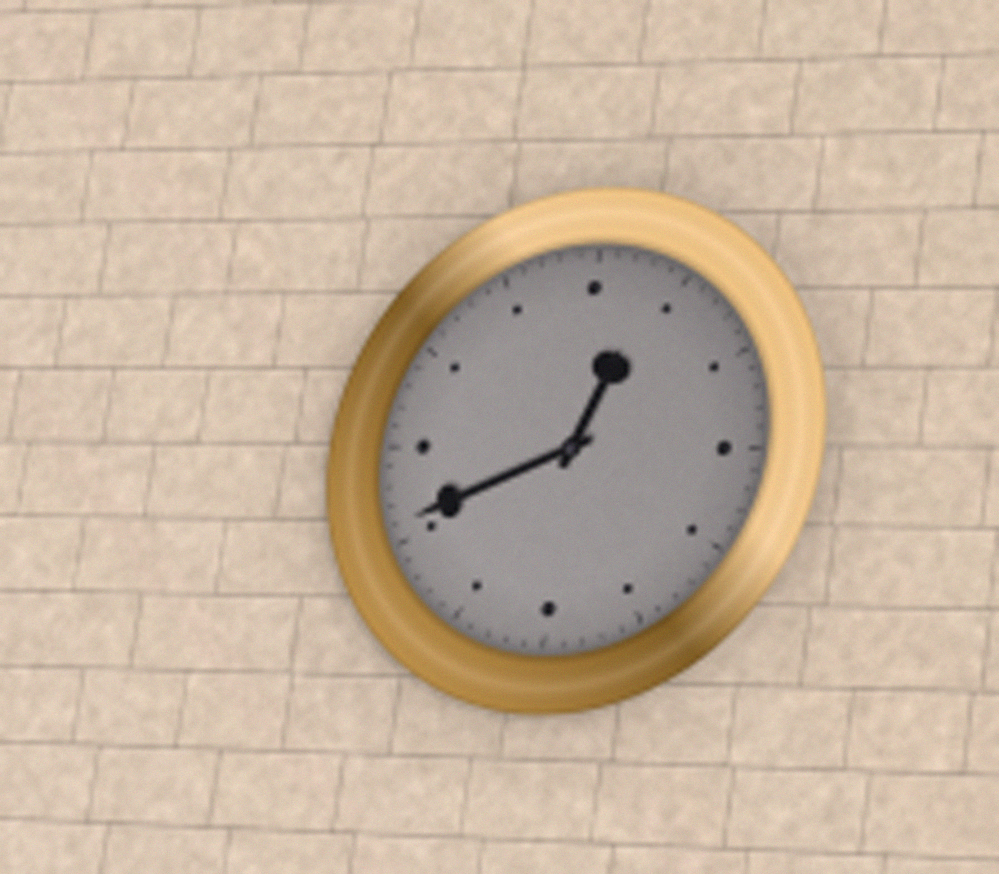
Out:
12.41
